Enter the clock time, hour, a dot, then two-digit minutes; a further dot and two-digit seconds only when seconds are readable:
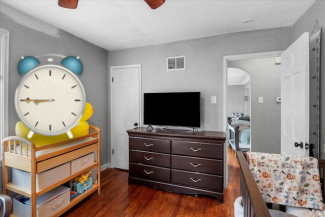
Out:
8.45
